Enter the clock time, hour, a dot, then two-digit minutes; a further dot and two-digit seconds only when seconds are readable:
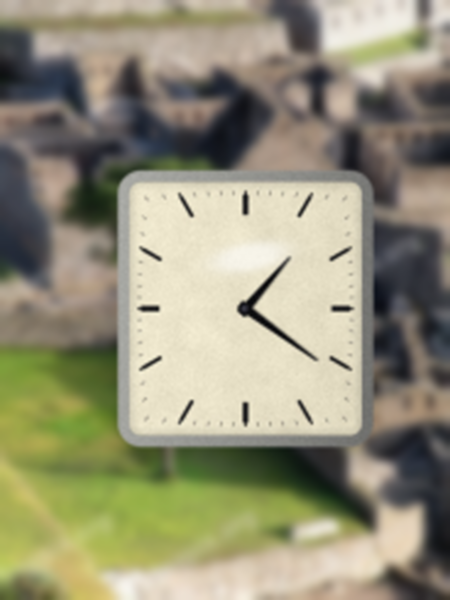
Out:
1.21
